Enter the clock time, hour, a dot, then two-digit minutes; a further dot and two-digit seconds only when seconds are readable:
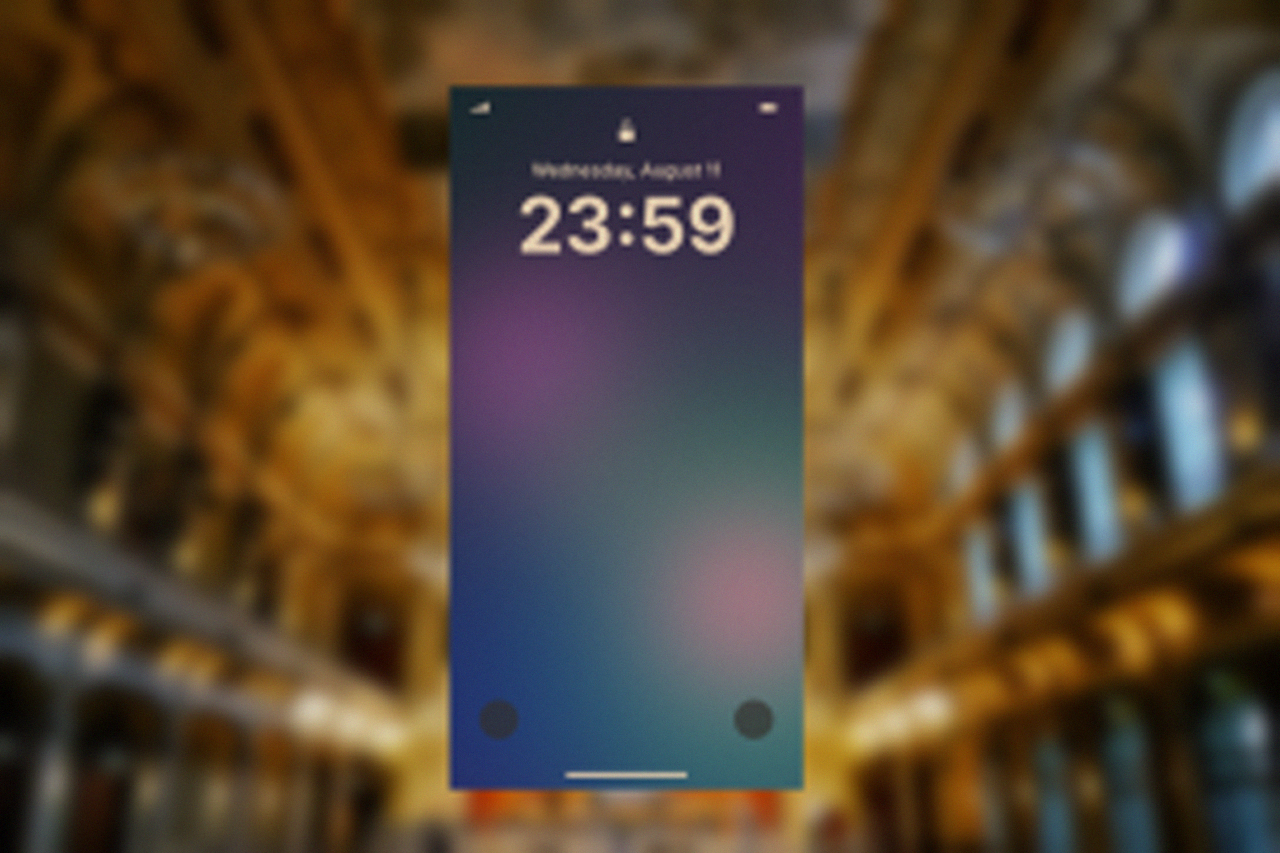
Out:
23.59
